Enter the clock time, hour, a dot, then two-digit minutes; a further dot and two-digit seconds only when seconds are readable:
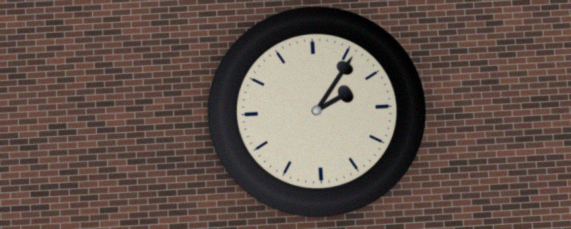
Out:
2.06
